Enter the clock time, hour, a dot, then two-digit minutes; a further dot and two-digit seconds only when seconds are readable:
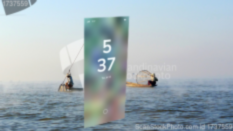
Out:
5.37
